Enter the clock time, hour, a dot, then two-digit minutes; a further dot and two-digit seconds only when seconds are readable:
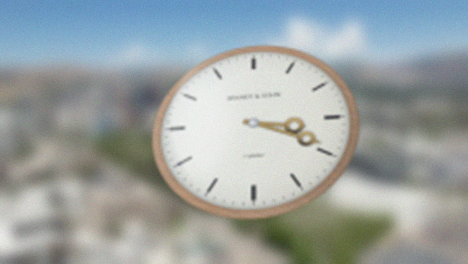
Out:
3.19
